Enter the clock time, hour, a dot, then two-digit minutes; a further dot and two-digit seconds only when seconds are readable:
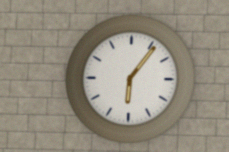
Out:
6.06
